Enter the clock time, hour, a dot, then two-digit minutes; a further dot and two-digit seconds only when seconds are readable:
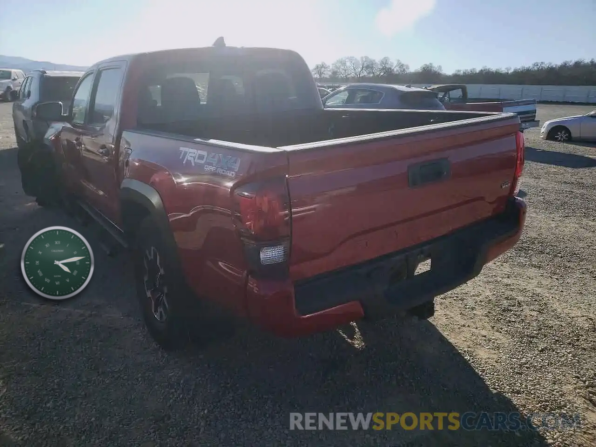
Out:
4.13
